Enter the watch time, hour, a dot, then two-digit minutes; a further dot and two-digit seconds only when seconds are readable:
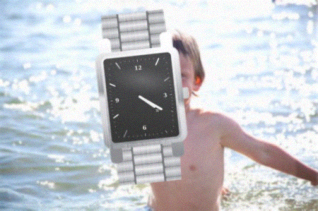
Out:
4.21
